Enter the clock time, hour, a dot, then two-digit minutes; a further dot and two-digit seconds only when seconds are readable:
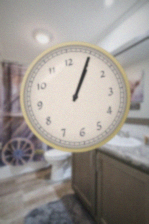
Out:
1.05
